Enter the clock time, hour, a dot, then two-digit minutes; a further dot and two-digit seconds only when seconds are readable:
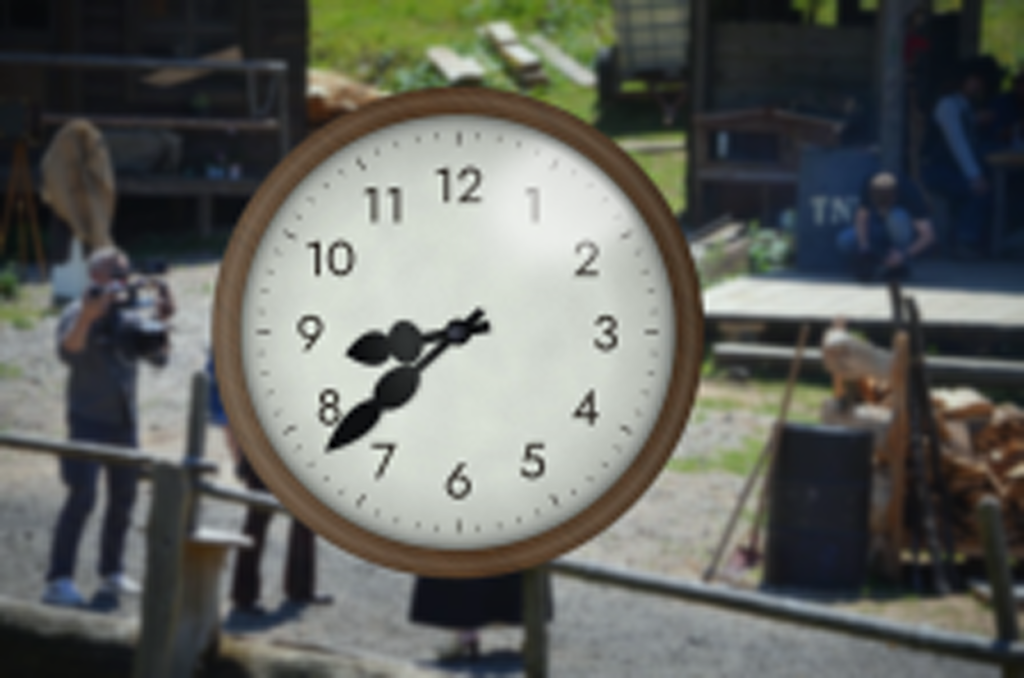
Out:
8.38
